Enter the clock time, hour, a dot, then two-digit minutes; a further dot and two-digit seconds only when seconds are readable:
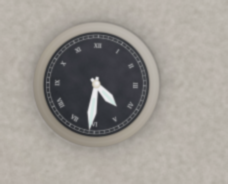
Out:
4.31
